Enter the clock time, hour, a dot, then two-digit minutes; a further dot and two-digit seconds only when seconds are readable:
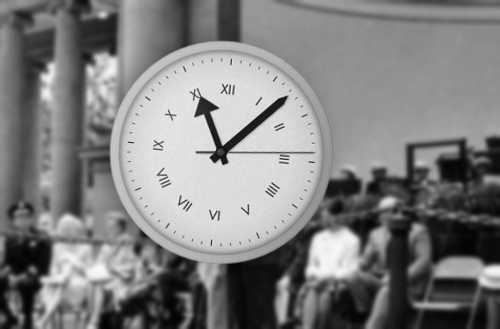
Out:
11.07.14
